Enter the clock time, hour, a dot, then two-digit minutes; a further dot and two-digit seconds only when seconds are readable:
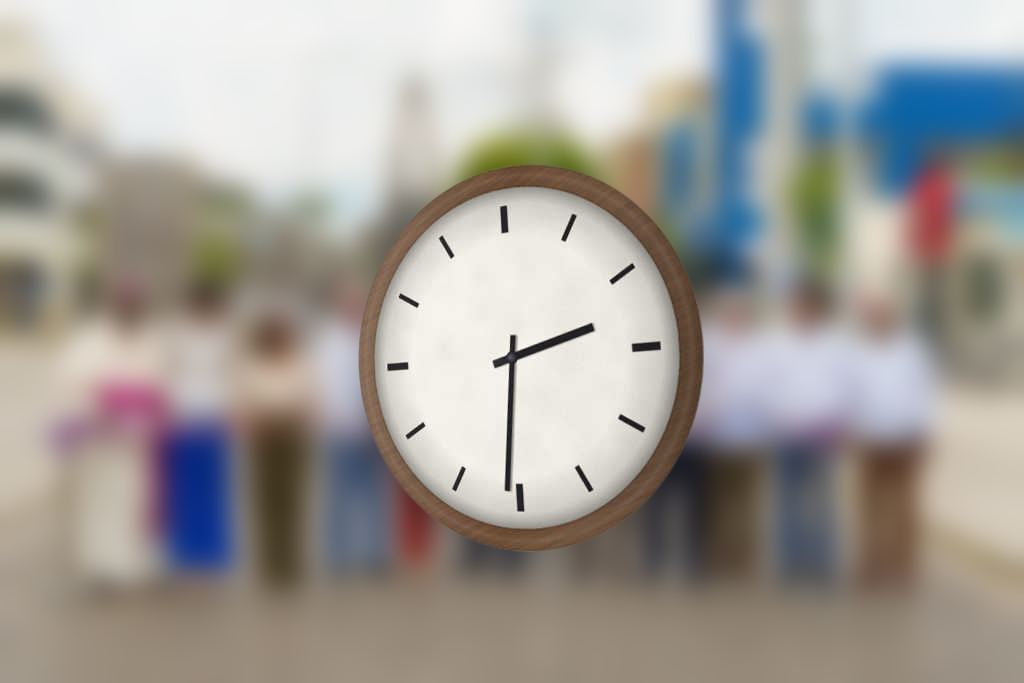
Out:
2.31
